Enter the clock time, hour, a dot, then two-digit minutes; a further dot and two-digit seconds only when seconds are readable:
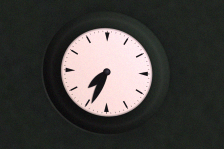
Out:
7.34
